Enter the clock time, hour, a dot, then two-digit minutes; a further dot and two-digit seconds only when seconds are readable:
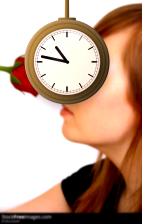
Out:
10.47
